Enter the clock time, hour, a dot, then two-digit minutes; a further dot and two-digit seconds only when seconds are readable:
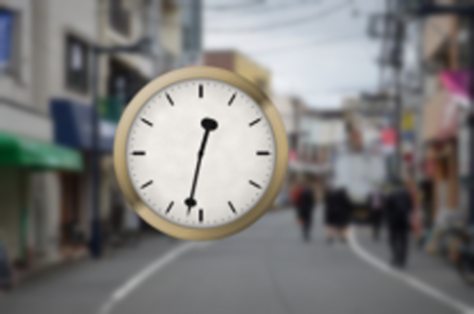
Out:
12.32
